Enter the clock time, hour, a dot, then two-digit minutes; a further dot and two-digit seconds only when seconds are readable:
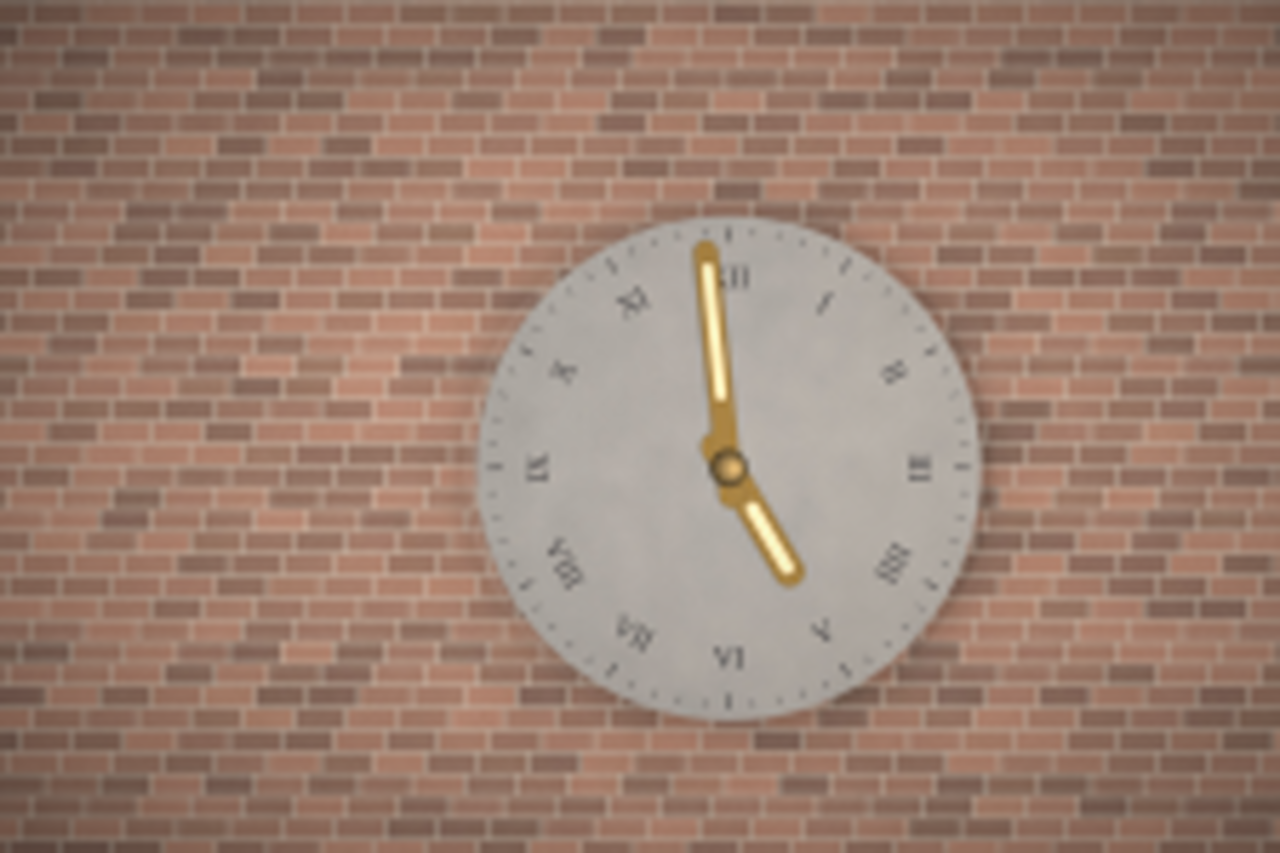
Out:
4.59
